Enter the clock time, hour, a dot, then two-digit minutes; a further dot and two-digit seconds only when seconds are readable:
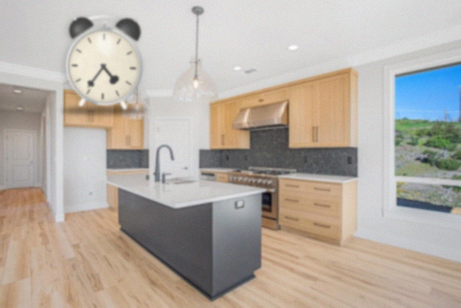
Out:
4.36
